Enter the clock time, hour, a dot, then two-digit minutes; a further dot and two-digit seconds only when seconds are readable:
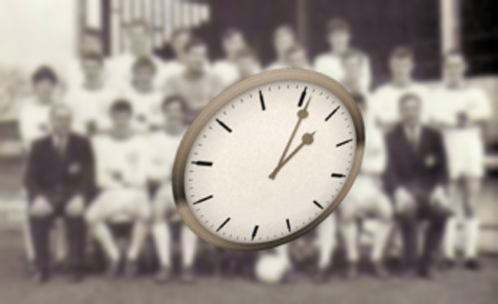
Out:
1.01
